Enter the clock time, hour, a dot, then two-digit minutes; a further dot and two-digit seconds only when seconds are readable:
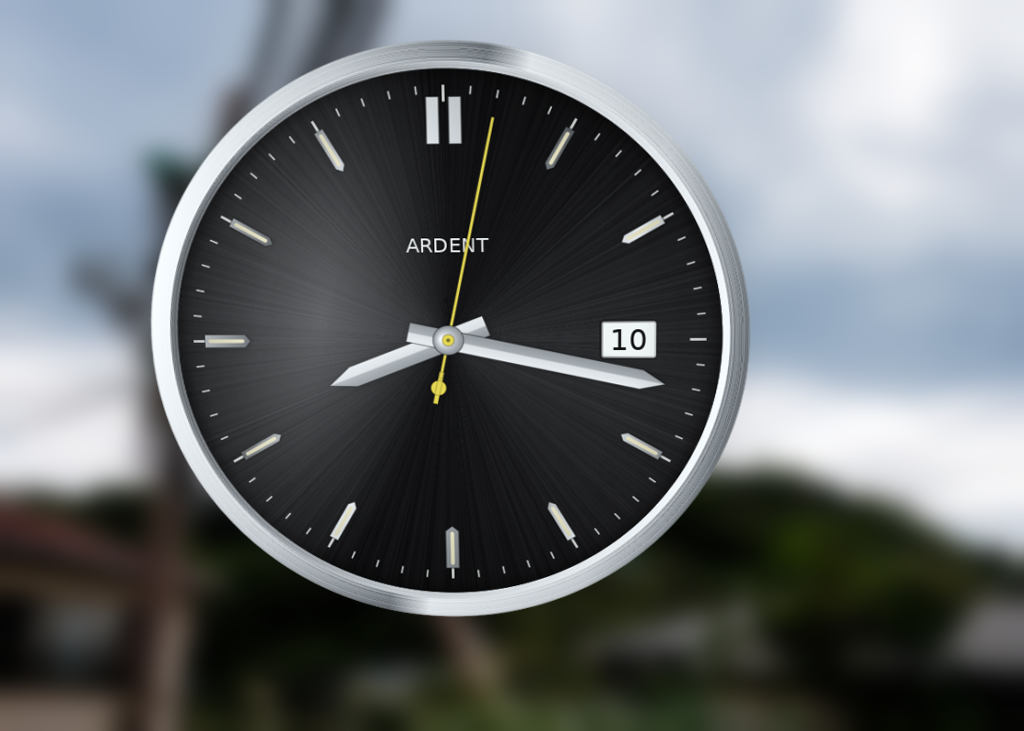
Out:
8.17.02
